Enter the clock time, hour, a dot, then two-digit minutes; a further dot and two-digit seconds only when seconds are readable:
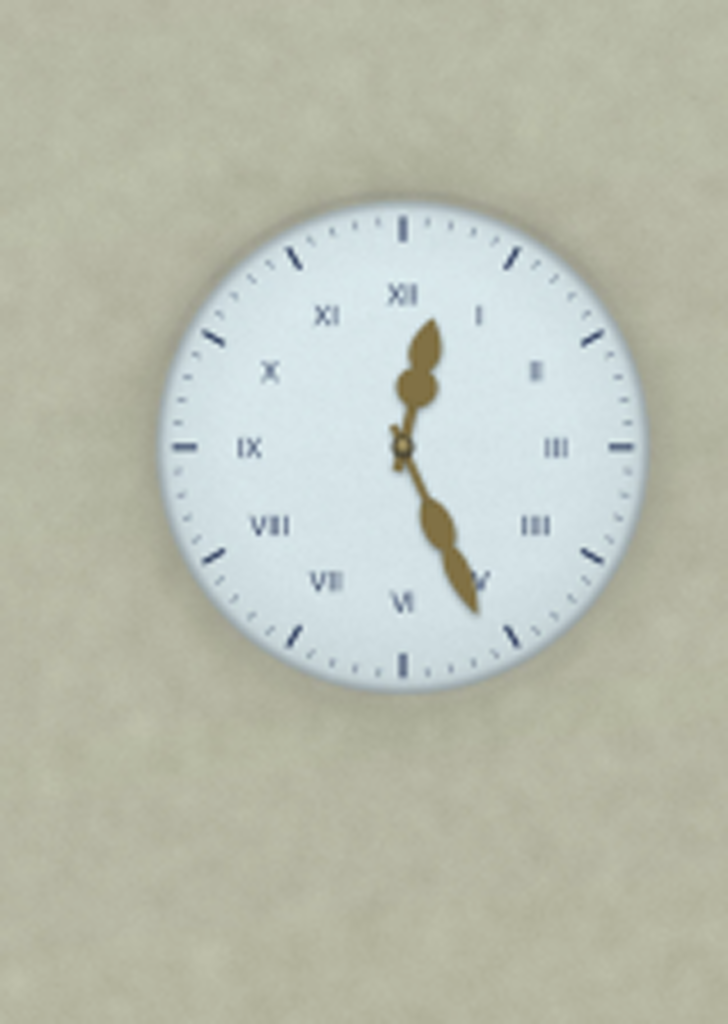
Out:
12.26
